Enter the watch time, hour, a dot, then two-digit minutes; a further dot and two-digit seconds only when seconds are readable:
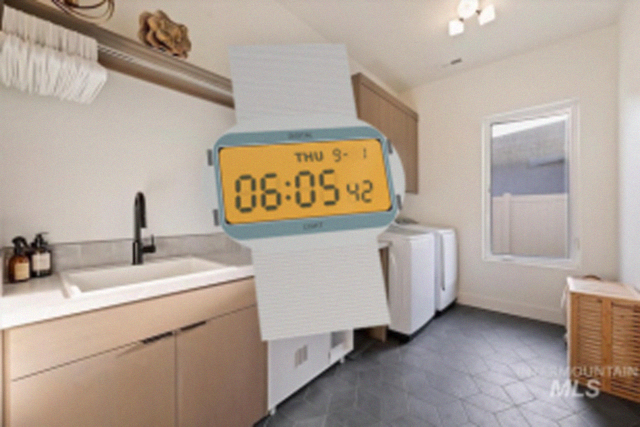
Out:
6.05.42
